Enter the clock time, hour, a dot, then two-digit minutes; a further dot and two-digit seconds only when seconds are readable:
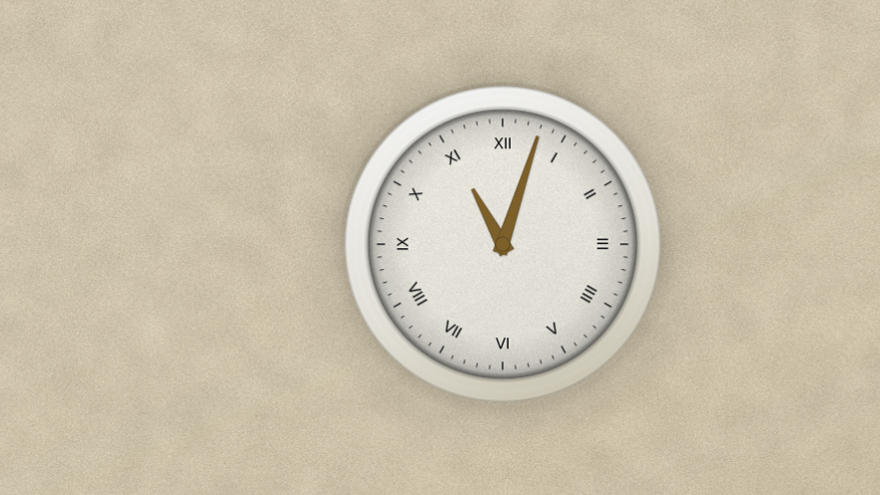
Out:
11.03
